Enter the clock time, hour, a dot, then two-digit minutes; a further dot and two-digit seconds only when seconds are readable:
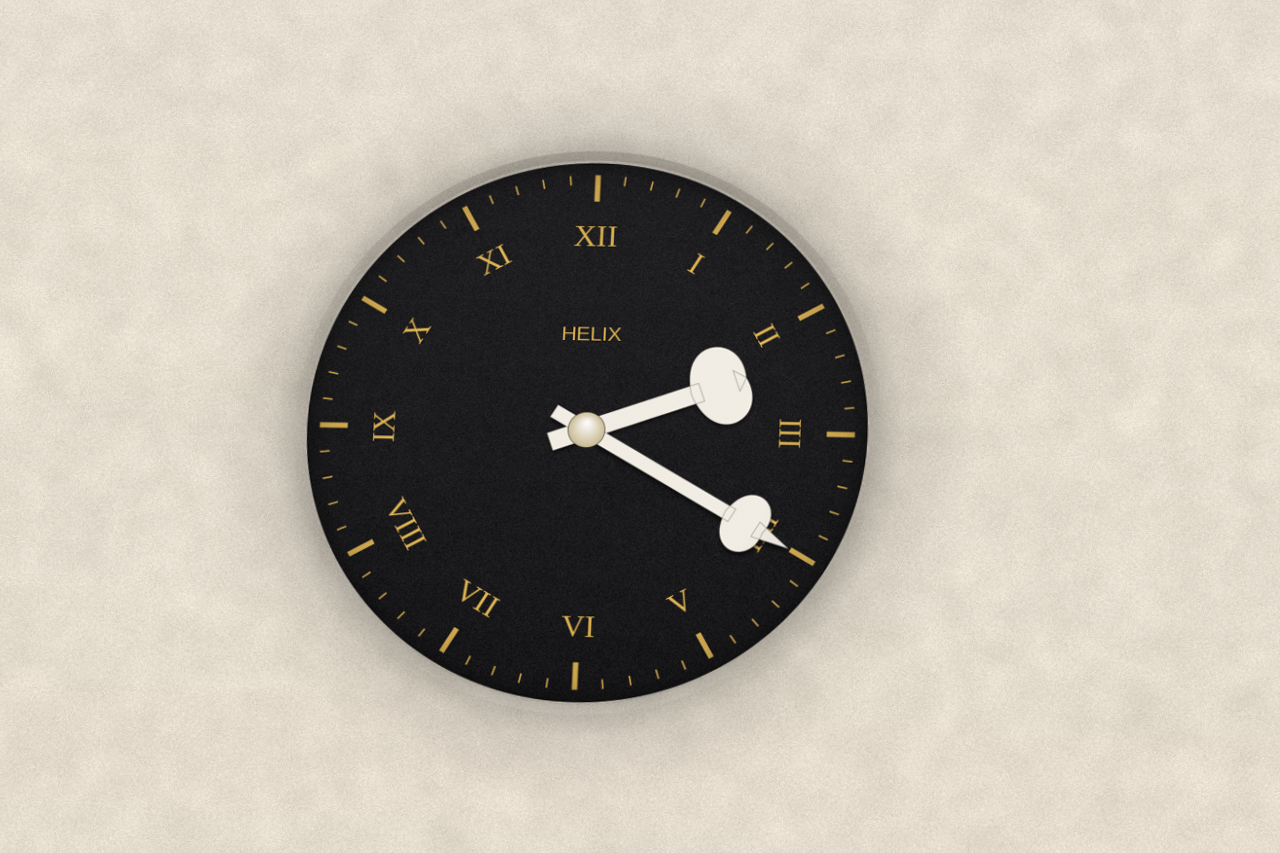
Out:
2.20
